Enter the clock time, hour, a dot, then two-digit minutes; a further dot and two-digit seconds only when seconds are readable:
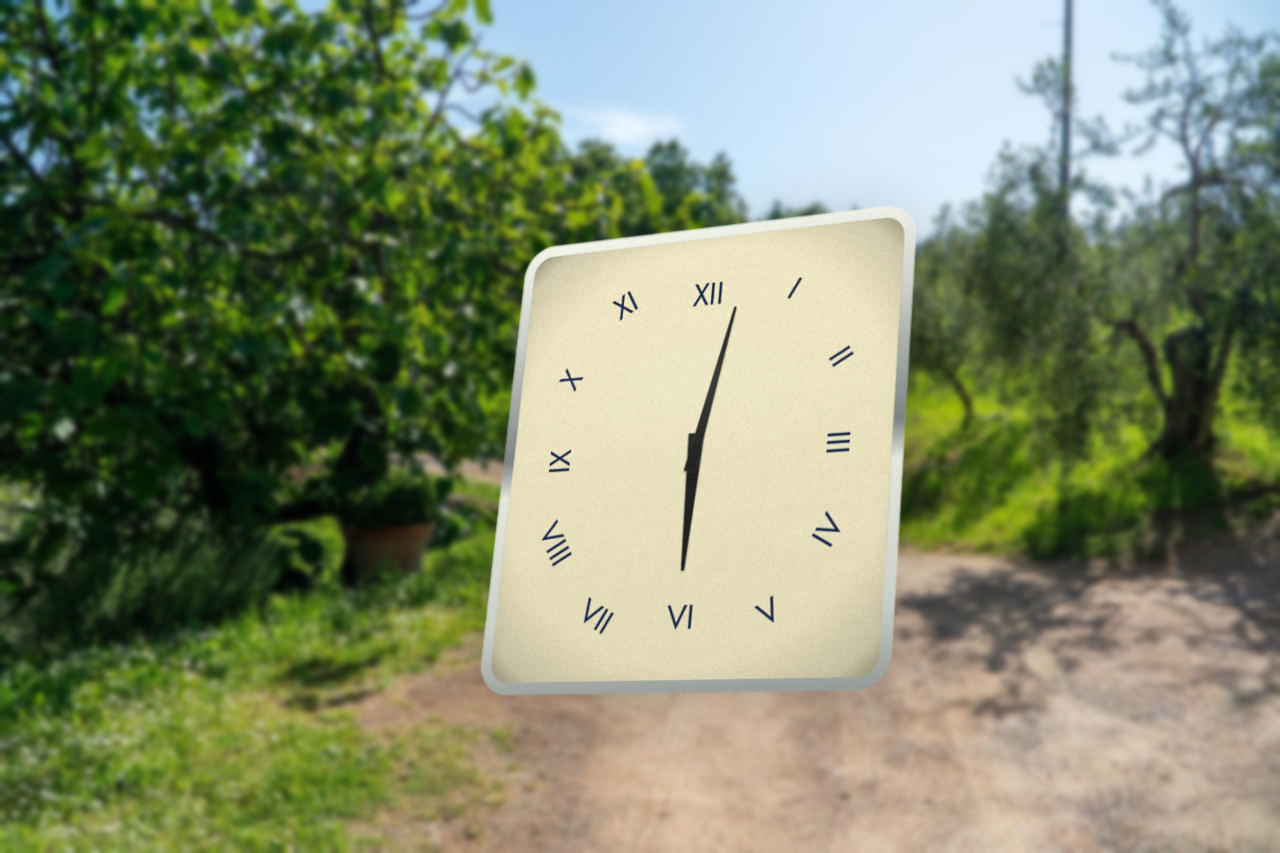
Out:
6.02
